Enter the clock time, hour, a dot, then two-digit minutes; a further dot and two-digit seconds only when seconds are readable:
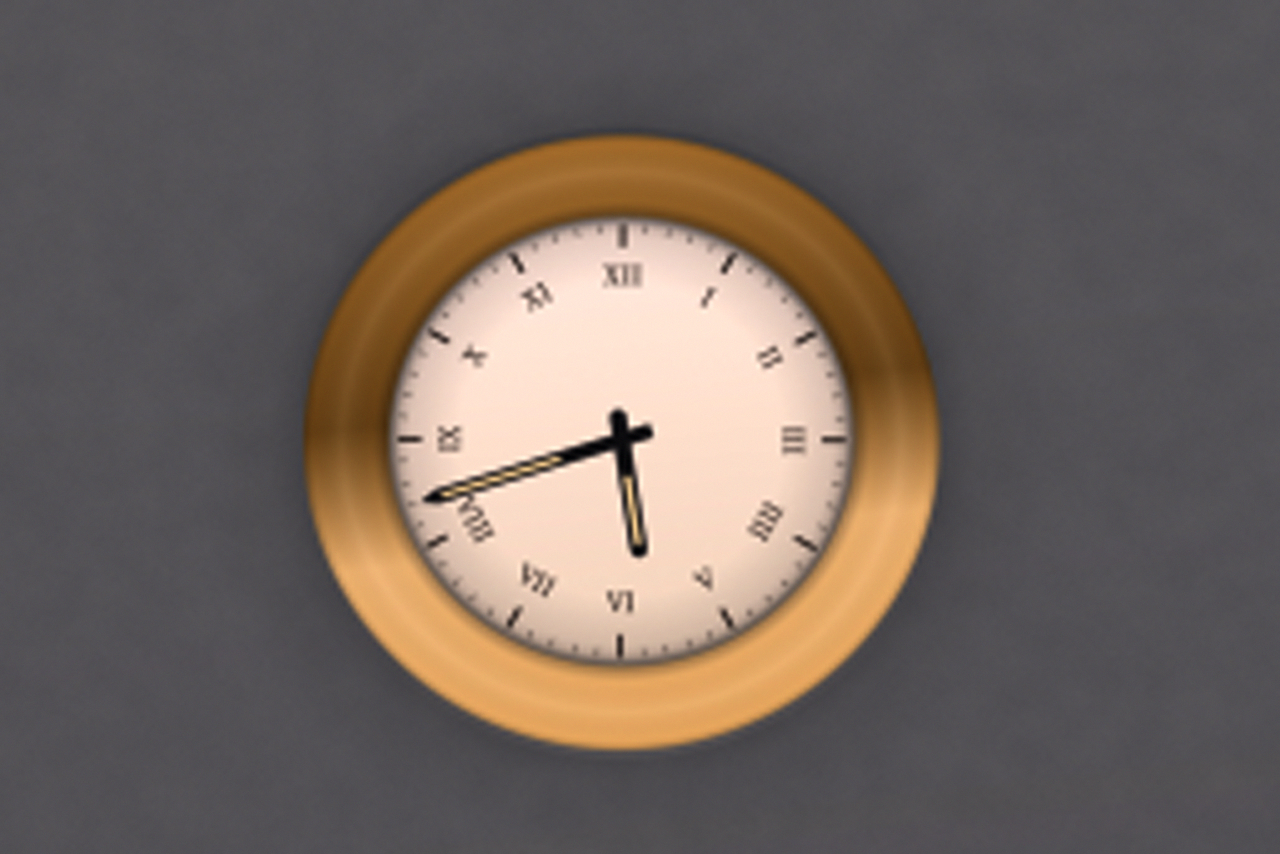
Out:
5.42
